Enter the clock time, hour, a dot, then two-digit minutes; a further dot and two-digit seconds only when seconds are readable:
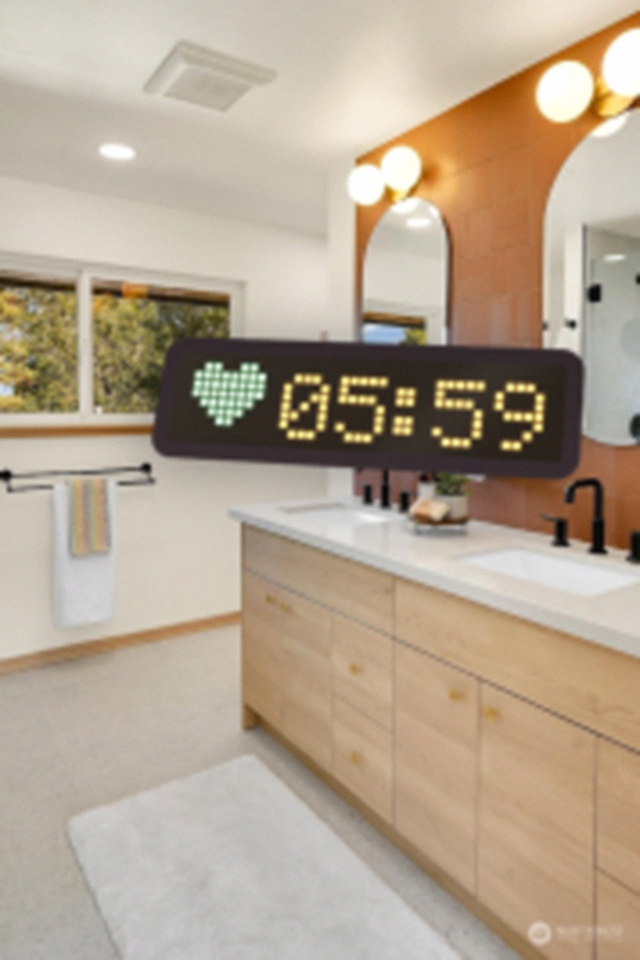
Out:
5.59
